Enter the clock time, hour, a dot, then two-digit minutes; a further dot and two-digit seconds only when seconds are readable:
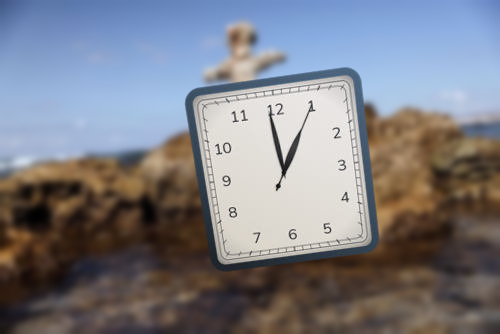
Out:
12.59.05
